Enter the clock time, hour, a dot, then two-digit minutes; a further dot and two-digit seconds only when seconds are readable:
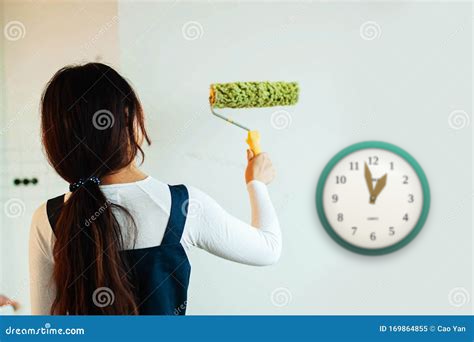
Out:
12.58
